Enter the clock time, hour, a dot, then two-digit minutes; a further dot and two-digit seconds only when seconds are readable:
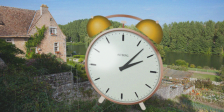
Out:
2.07
